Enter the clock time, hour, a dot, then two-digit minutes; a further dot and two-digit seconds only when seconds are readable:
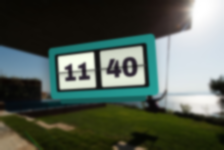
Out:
11.40
